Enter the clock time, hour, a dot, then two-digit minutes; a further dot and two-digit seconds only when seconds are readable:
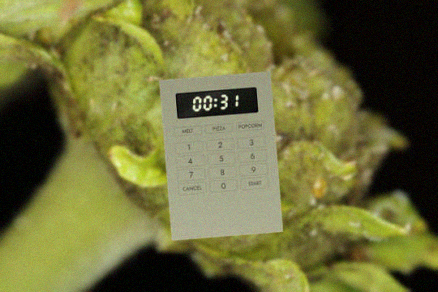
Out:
0.31
